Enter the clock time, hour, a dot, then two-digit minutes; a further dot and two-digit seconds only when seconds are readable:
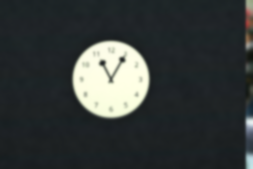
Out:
11.05
